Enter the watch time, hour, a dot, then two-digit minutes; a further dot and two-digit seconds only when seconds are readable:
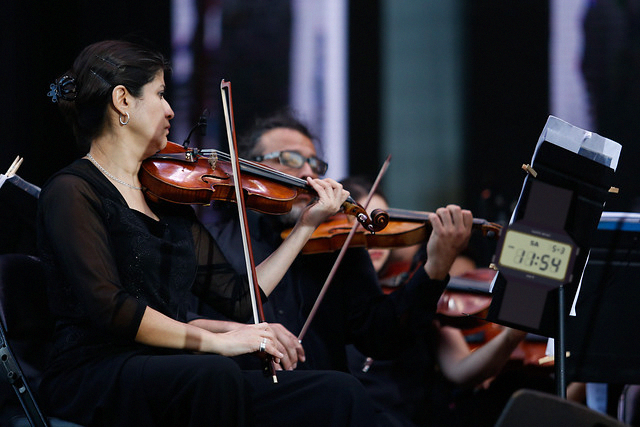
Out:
11.54
